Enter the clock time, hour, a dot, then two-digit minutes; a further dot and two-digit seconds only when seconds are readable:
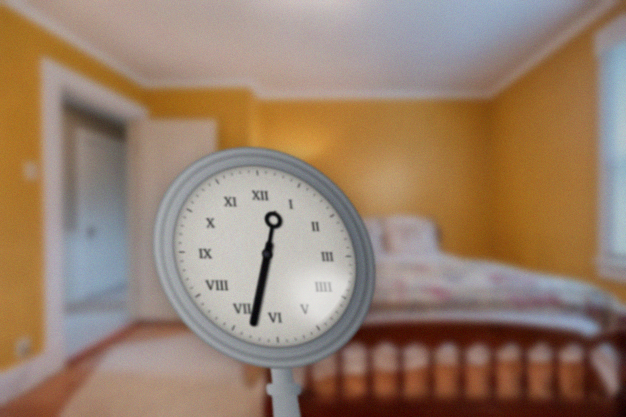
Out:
12.33
